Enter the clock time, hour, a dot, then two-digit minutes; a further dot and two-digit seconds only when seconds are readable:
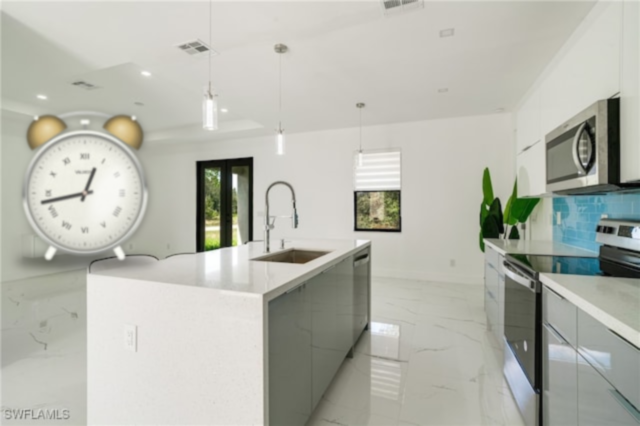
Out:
12.43
